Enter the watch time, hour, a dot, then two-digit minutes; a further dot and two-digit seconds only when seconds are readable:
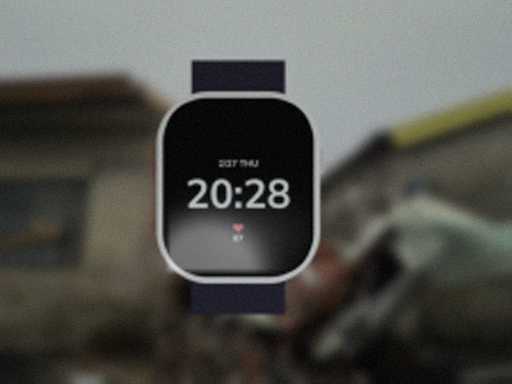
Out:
20.28
